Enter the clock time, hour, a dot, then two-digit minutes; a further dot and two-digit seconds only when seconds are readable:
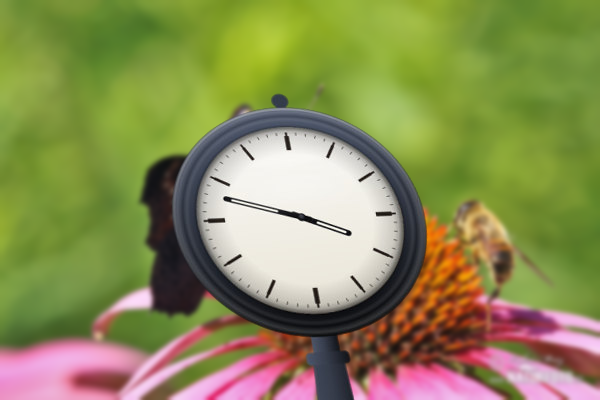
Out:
3.48
